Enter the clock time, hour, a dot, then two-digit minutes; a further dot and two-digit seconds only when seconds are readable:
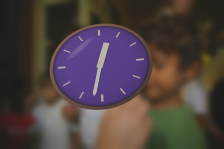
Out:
12.32
